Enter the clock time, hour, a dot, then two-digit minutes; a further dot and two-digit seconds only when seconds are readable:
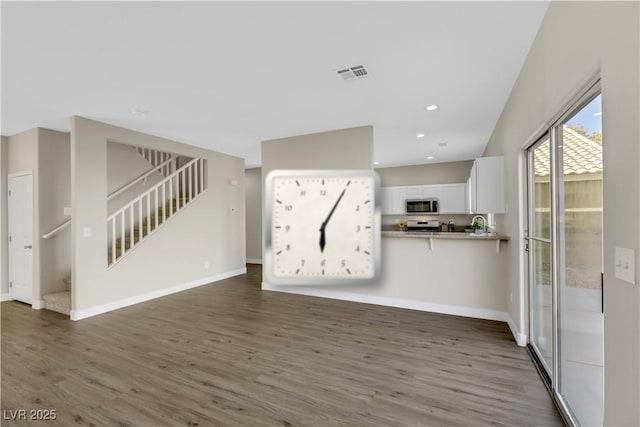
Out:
6.05
